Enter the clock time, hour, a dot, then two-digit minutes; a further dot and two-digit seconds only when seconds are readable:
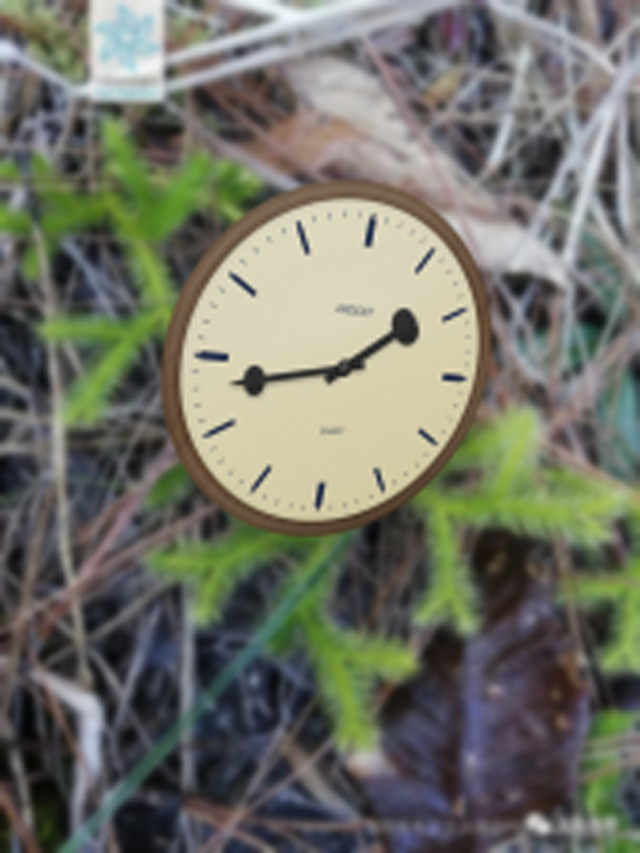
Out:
1.43
